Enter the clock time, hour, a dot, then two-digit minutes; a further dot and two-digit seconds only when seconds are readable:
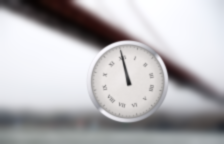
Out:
12.00
